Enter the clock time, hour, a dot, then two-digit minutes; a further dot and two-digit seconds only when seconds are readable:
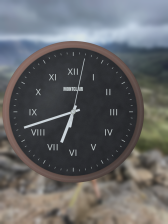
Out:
6.42.02
